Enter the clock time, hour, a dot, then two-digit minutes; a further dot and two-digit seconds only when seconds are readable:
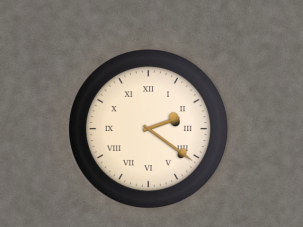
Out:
2.21
